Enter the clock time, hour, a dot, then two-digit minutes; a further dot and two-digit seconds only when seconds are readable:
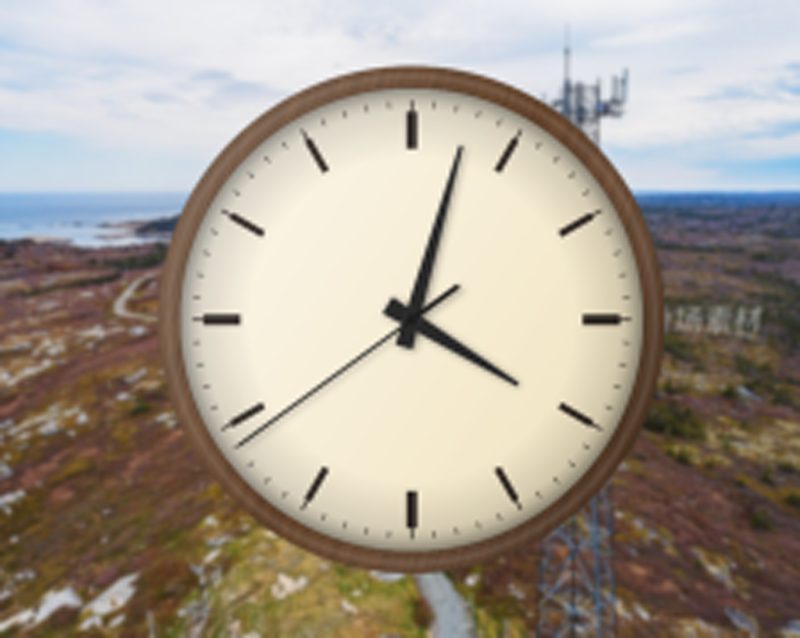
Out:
4.02.39
